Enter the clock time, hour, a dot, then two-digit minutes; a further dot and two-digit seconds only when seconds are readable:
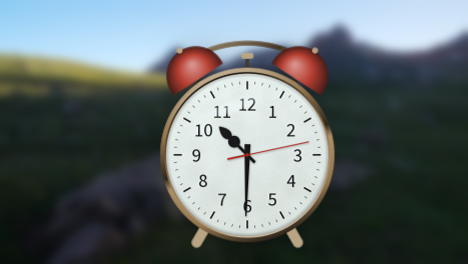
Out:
10.30.13
